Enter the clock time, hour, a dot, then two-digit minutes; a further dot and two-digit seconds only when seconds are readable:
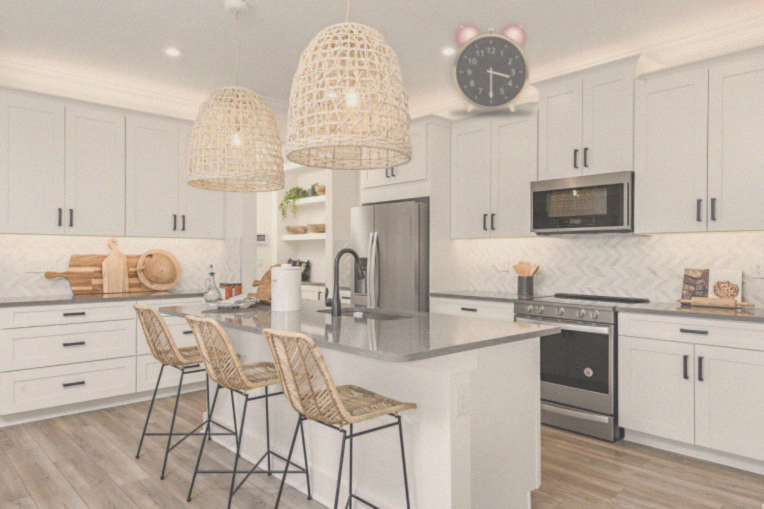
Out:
3.30
